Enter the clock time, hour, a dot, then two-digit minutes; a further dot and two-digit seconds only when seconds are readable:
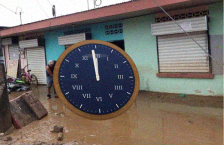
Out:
11.59
